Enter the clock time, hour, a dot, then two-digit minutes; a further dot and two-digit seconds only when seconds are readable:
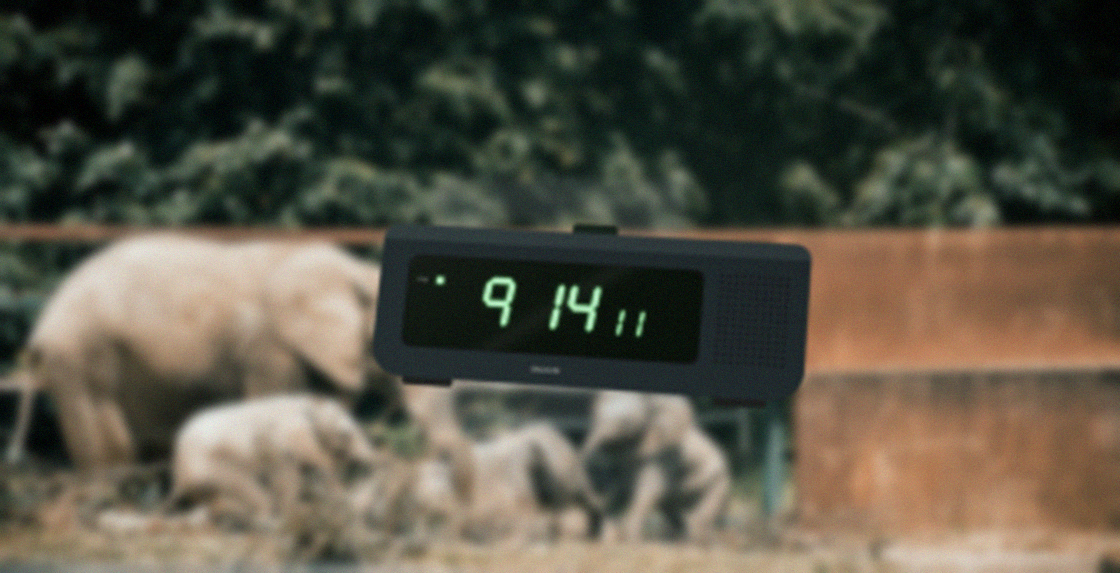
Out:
9.14.11
